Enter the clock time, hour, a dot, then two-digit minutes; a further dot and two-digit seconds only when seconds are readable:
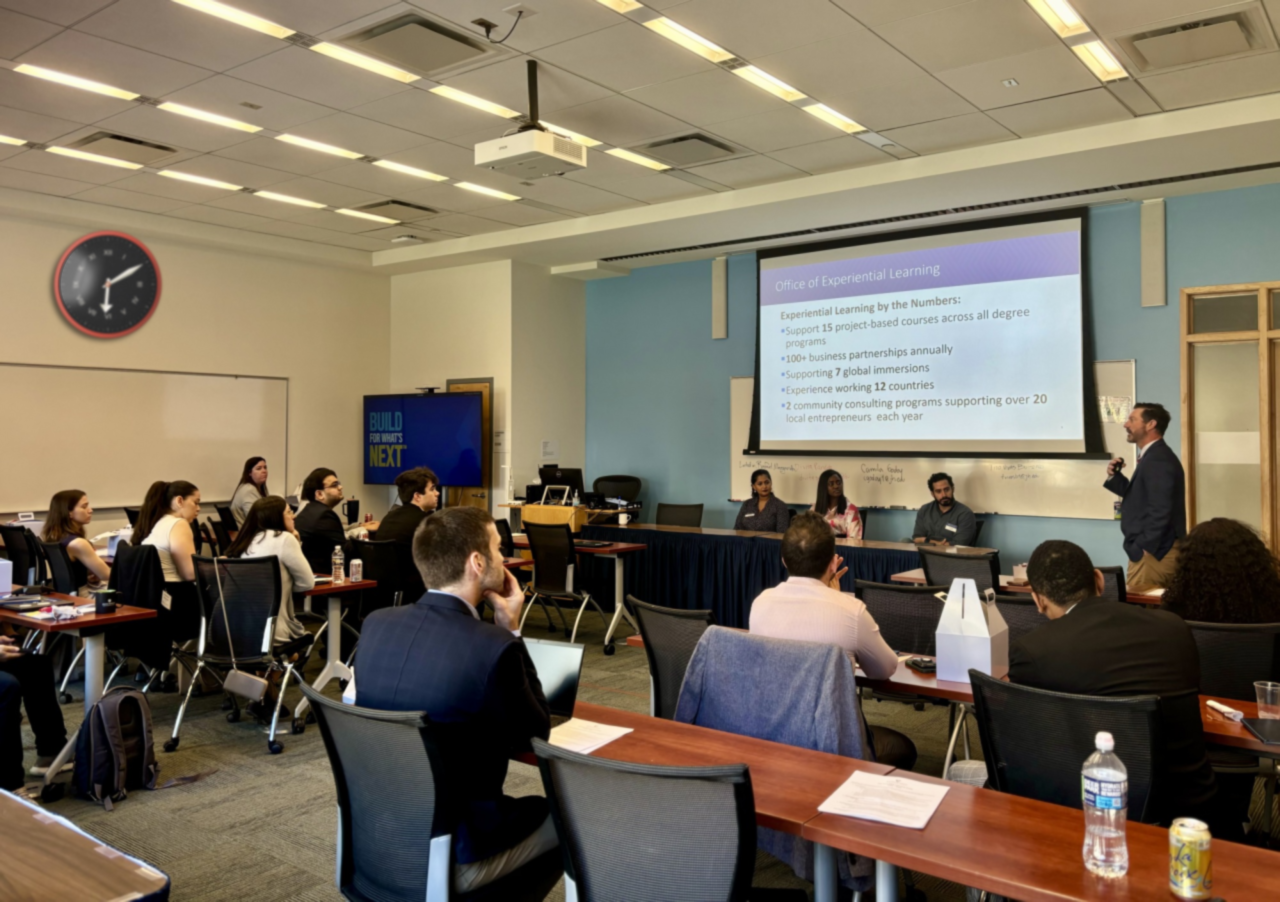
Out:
6.10
